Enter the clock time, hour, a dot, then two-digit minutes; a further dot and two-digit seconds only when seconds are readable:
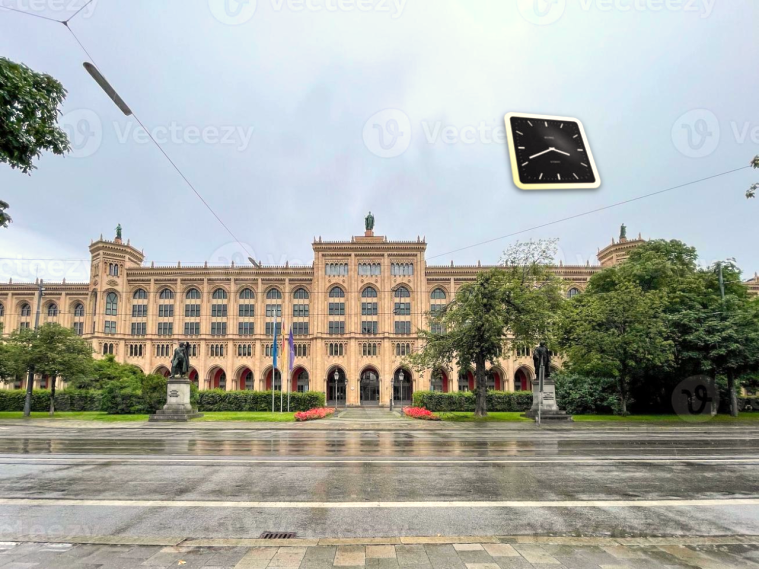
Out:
3.41
